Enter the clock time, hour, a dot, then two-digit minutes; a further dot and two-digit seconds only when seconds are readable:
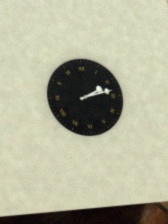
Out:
2.13
